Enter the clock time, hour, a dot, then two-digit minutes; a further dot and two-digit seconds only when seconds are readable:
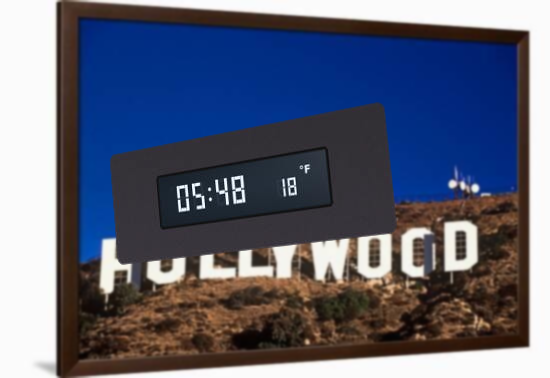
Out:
5.48
